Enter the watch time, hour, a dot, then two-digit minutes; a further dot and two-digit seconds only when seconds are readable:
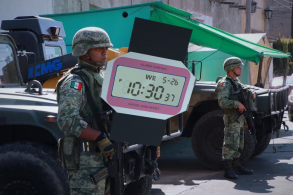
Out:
10.30.37
